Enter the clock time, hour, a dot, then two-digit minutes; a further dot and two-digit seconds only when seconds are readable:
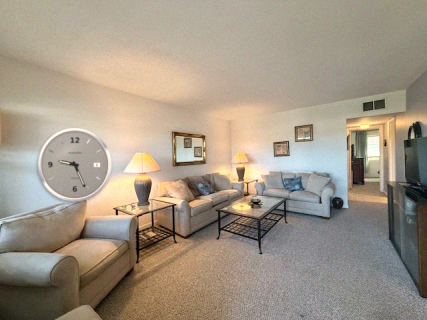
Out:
9.26
